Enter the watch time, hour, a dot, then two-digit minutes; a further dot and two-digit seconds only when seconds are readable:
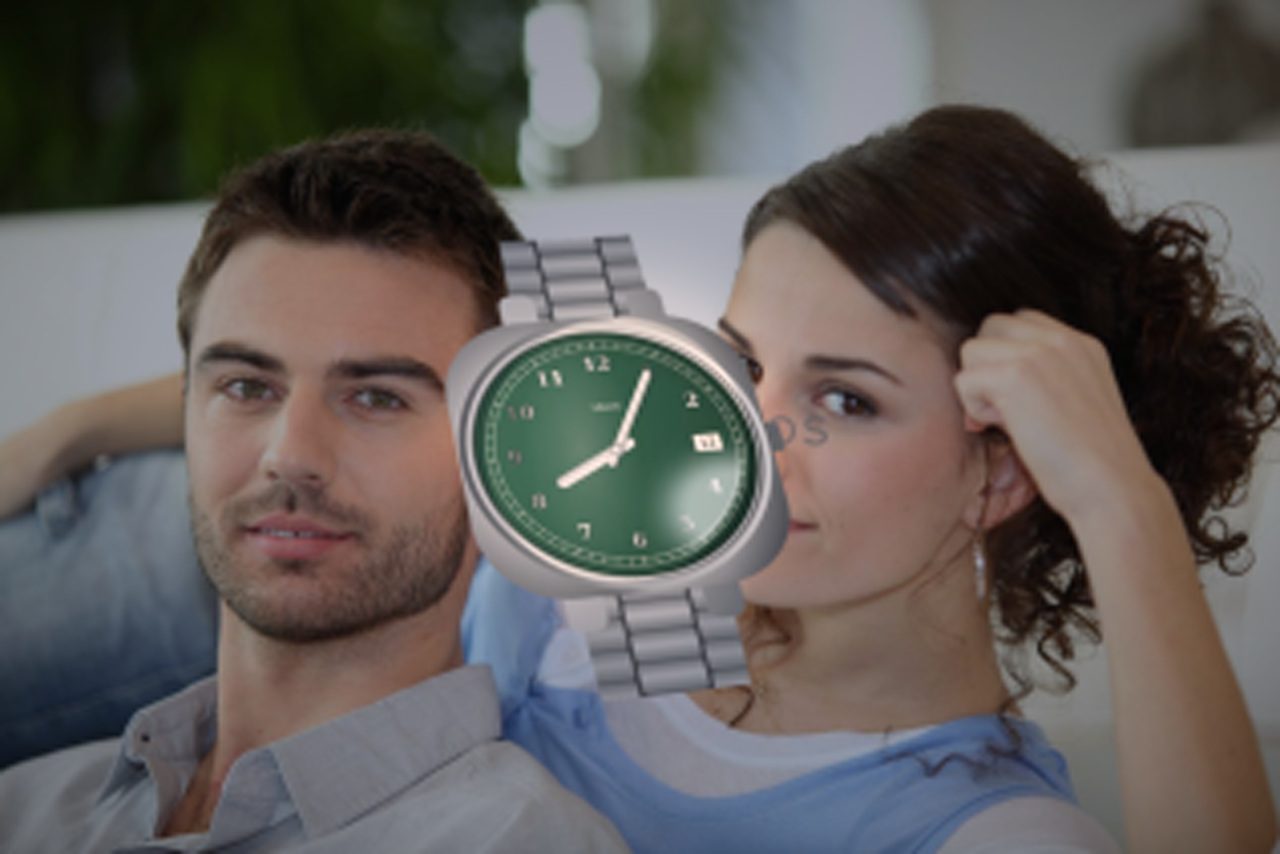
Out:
8.05
